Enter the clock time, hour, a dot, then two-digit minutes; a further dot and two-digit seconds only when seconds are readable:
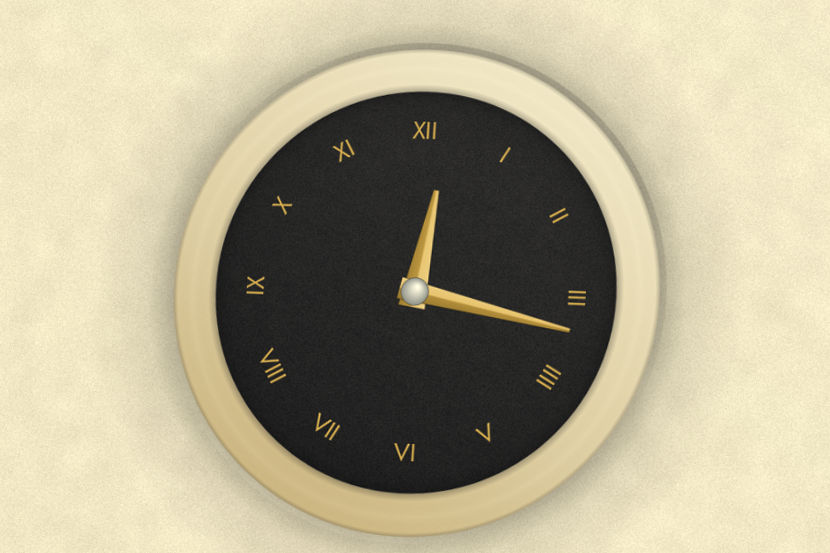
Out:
12.17
